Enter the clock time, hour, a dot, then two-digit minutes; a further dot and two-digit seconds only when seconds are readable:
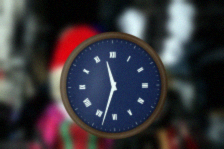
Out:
11.33
